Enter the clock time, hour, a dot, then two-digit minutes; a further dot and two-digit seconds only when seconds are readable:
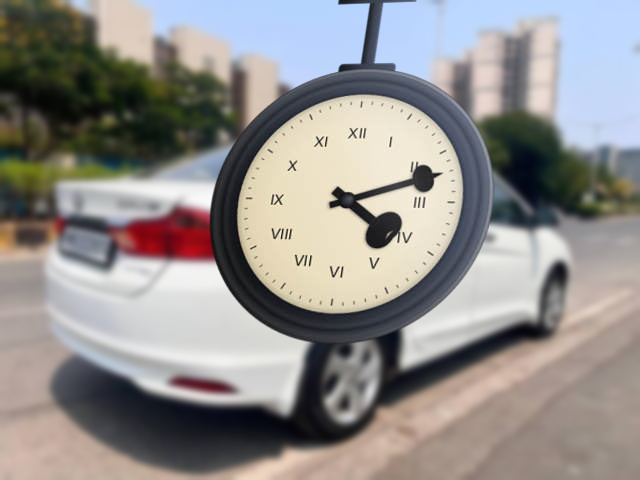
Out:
4.12
